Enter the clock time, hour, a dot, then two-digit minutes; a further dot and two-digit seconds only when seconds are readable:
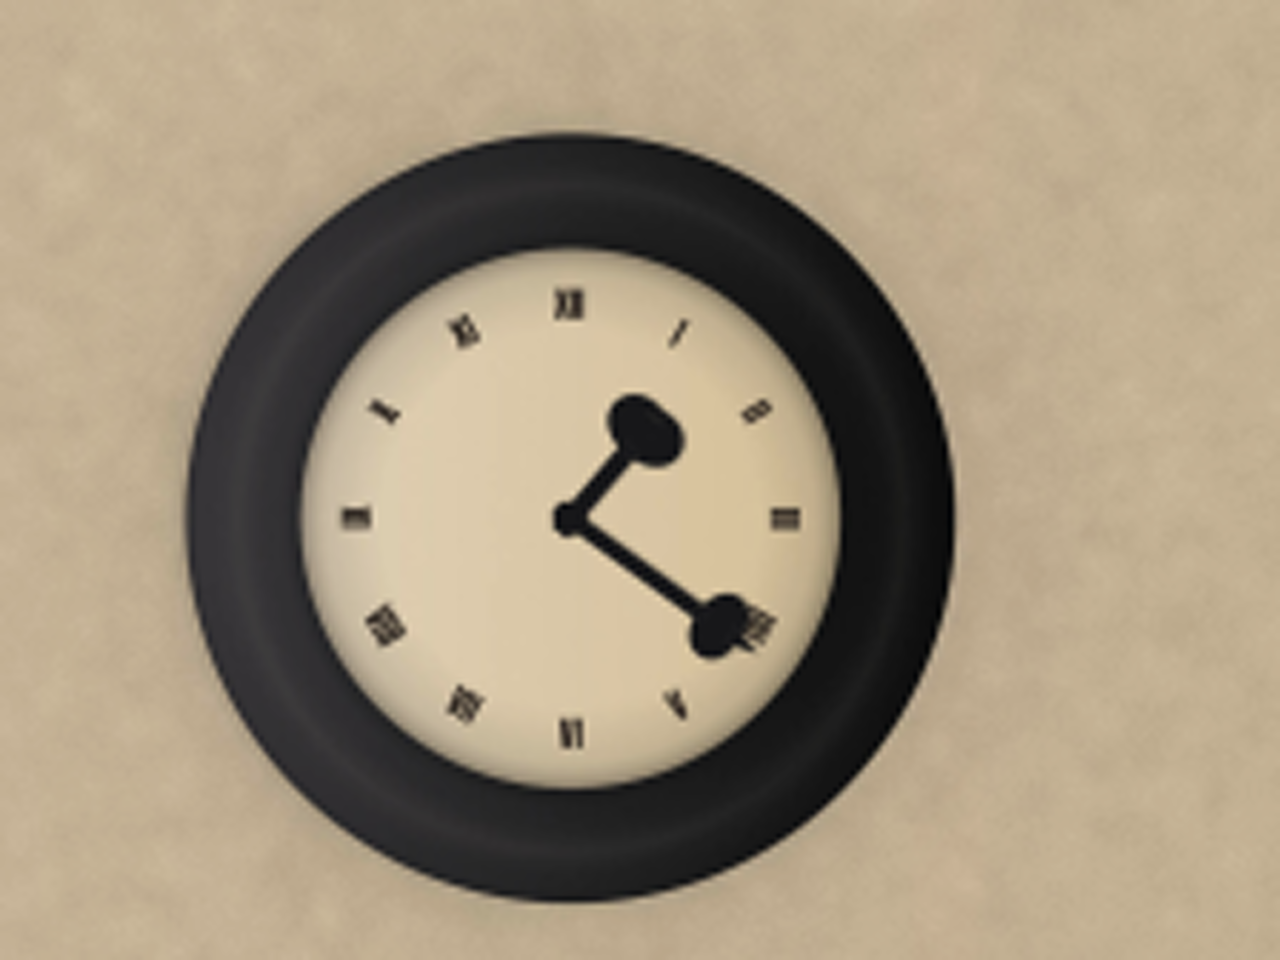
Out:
1.21
